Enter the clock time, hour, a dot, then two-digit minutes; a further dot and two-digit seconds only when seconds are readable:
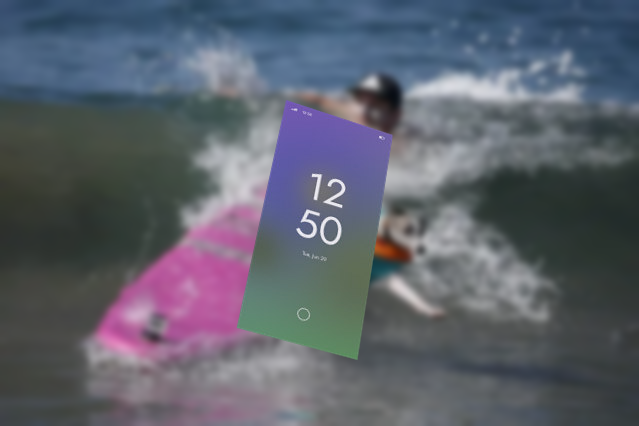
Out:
12.50
